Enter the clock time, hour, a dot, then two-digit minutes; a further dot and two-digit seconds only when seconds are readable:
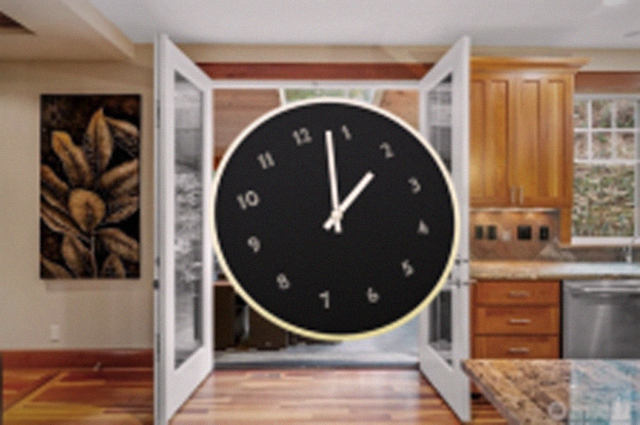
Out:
2.03
